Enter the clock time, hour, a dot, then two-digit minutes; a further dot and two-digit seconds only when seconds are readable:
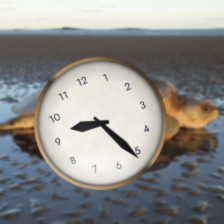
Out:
9.26
